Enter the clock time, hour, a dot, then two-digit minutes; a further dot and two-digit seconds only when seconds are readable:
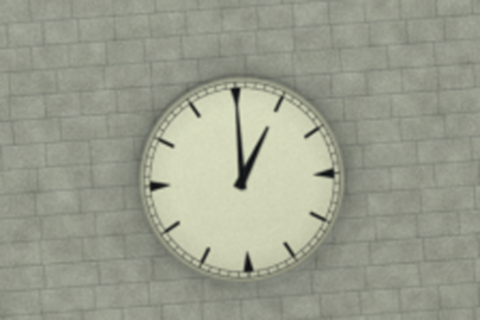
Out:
1.00
